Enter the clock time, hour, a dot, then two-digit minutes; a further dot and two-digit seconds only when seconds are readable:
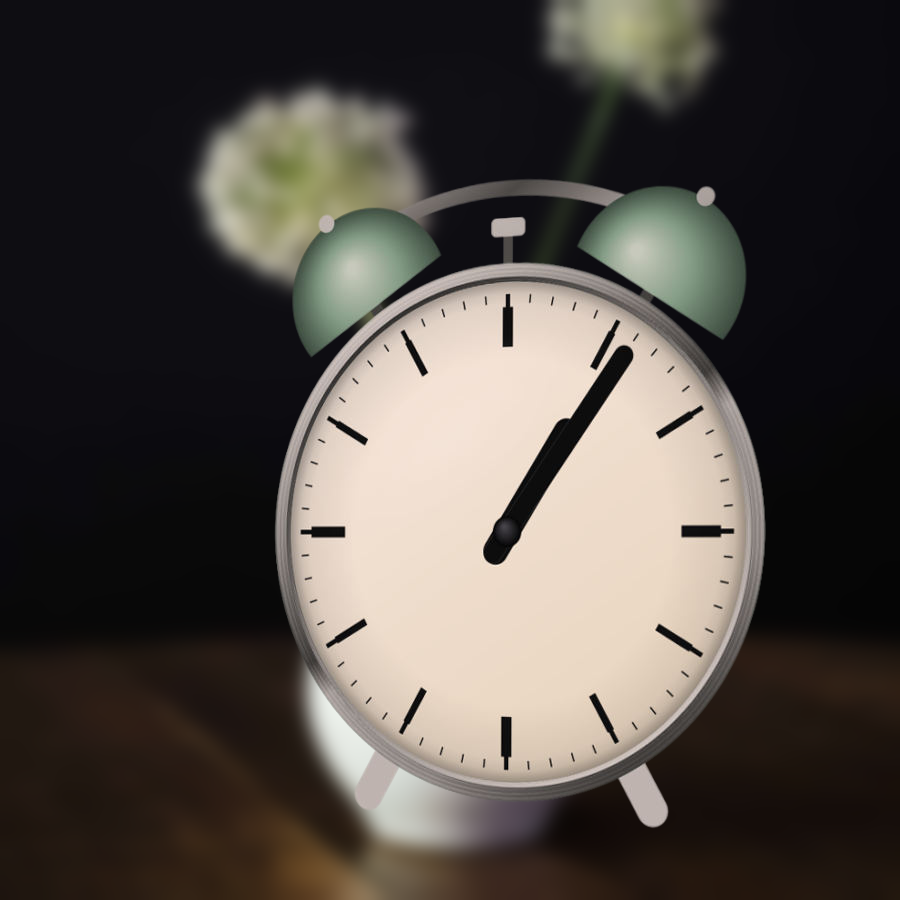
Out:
1.06
